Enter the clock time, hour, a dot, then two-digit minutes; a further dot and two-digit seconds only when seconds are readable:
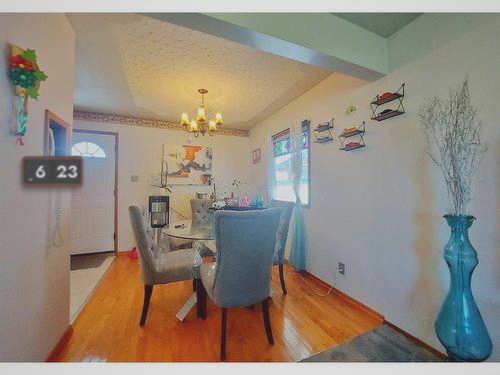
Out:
6.23
